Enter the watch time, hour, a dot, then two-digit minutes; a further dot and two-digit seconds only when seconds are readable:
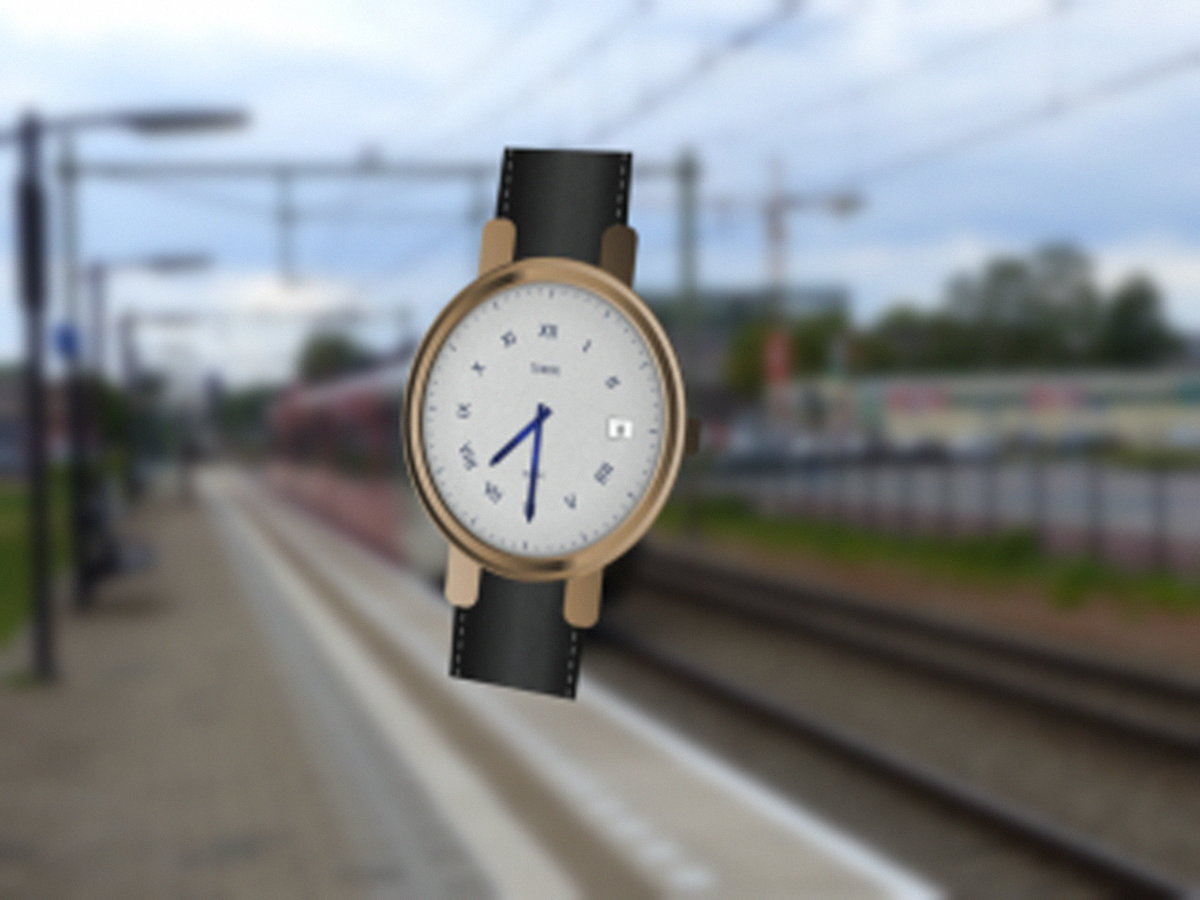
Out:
7.30
